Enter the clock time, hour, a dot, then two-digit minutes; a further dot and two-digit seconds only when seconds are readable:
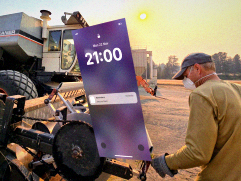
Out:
21.00
